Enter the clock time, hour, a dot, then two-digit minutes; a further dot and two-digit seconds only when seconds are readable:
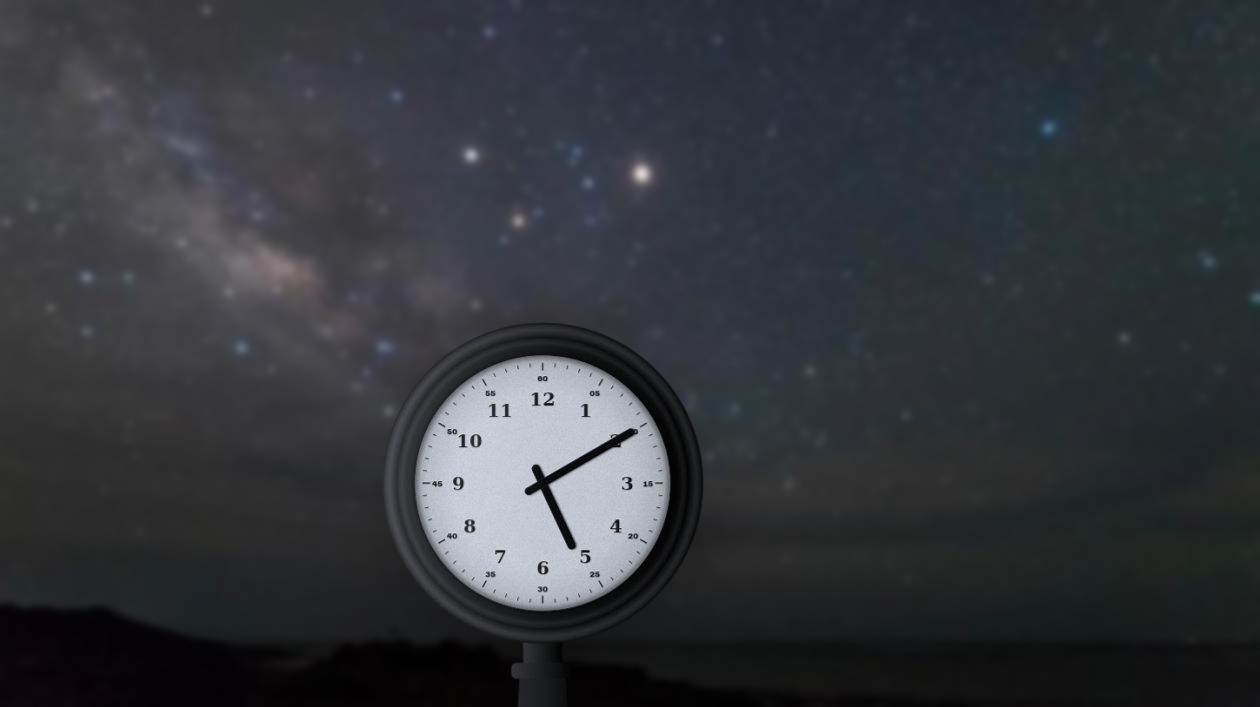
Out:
5.10
